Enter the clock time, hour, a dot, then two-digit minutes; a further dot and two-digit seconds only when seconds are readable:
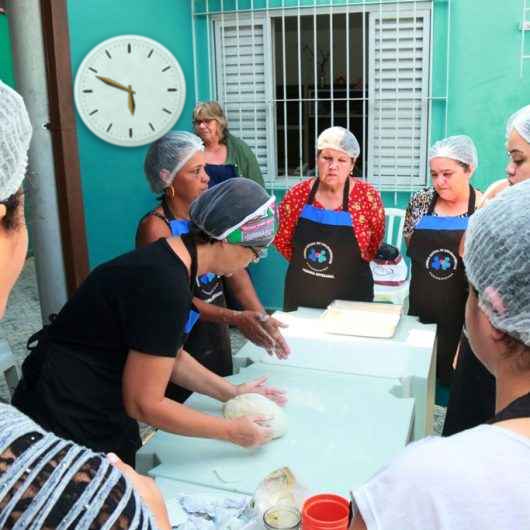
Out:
5.49
